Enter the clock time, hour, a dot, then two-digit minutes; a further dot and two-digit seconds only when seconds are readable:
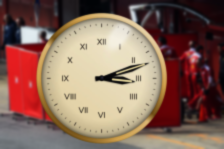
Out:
3.12
